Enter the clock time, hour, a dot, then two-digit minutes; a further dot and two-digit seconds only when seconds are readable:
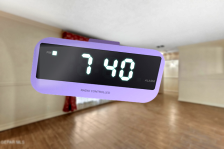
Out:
7.40
